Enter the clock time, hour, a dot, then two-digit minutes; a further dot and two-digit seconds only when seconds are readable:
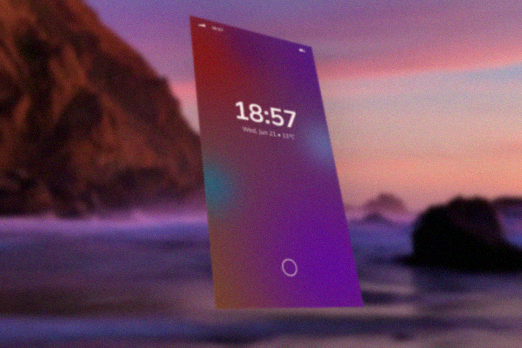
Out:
18.57
